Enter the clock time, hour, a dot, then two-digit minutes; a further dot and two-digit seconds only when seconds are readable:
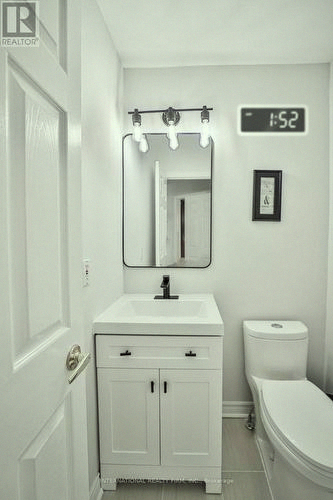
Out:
1.52
